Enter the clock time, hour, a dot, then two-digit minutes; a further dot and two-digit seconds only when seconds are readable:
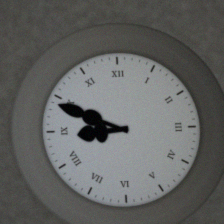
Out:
8.49
